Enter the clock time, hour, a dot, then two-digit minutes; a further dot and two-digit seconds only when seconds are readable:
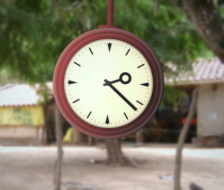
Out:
2.22
